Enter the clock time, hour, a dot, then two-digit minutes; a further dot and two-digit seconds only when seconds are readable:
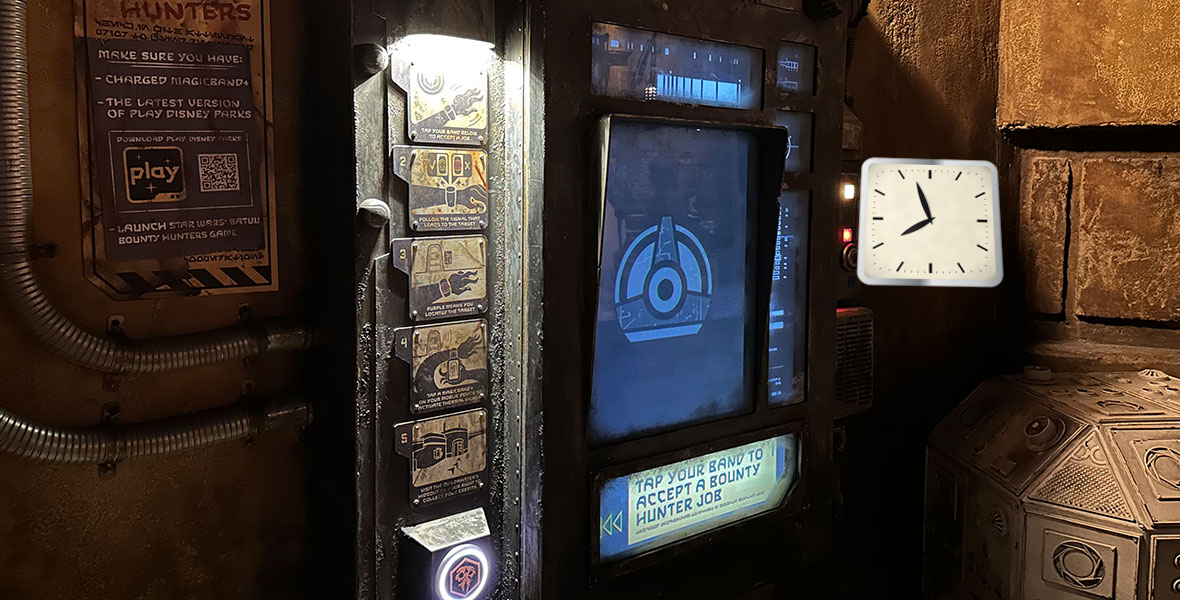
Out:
7.57
